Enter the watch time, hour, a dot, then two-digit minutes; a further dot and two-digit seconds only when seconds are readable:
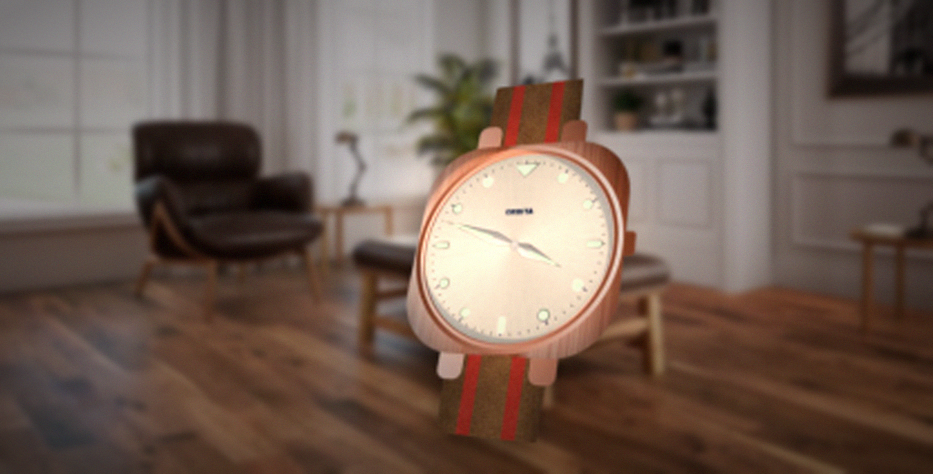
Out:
3.48
